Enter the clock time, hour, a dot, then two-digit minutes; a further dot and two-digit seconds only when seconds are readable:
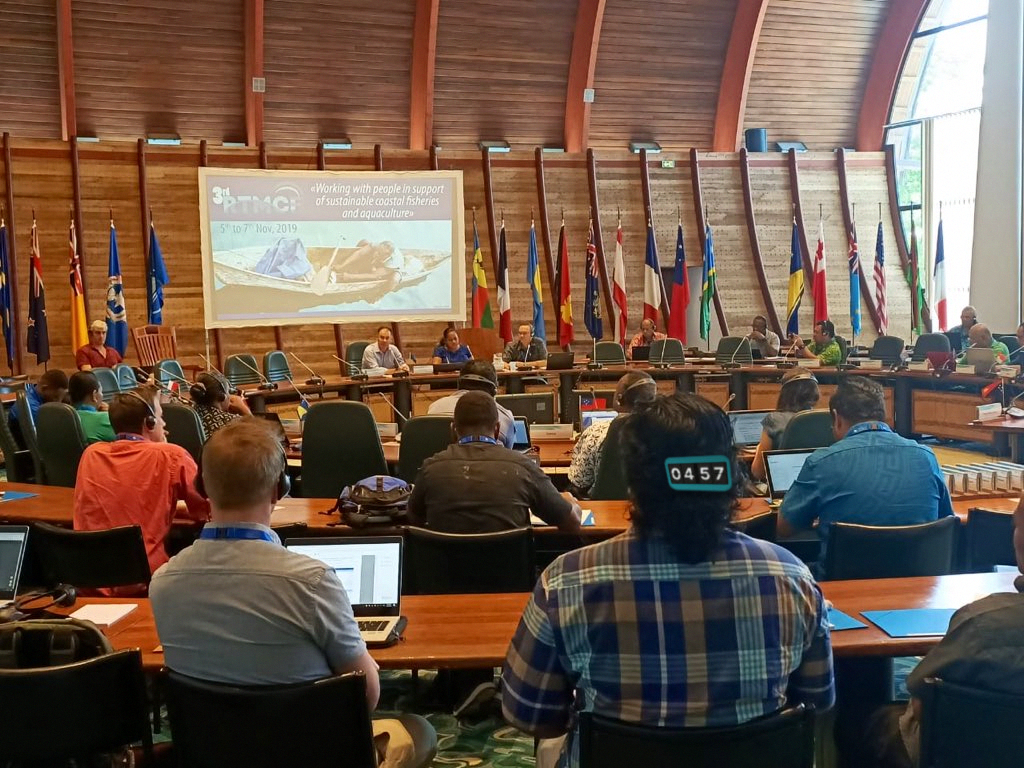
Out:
4.57
